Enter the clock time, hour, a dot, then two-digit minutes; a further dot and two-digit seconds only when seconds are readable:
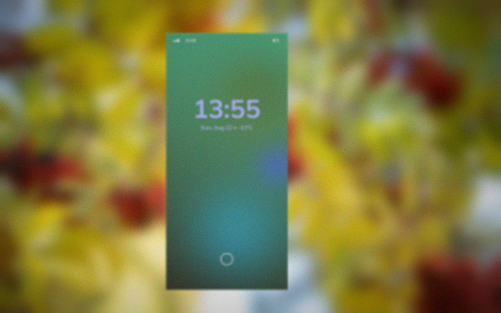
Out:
13.55
